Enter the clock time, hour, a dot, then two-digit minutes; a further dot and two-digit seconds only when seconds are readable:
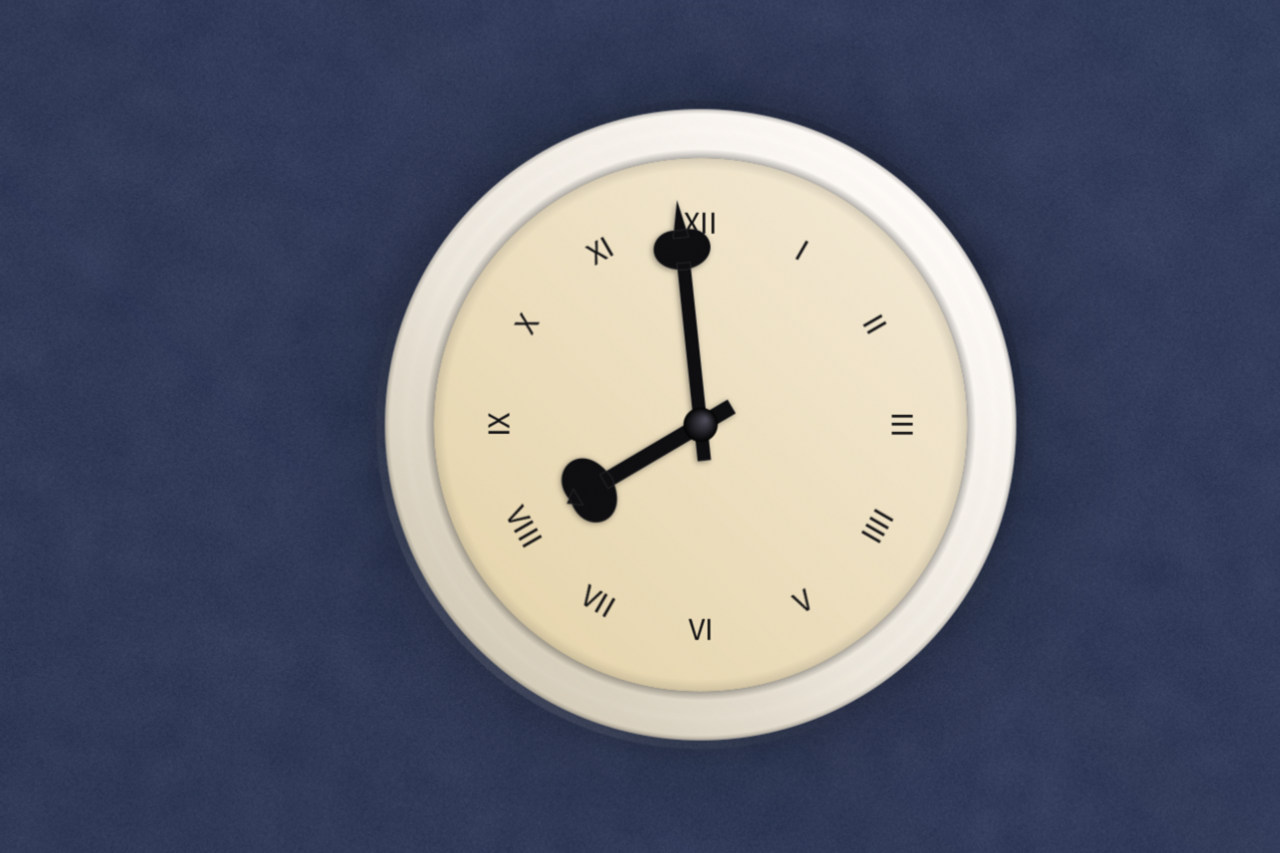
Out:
7.59
